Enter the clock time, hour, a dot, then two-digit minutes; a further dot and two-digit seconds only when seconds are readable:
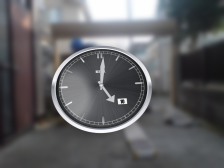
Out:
5.01
